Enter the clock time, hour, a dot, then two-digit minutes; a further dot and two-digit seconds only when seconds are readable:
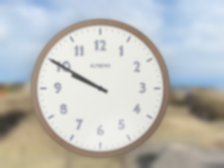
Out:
9.50
